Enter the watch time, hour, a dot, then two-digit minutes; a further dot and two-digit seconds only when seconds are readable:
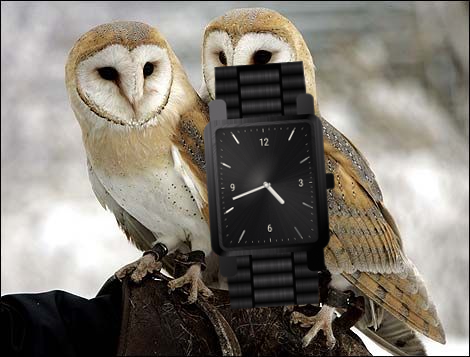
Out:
4.42
